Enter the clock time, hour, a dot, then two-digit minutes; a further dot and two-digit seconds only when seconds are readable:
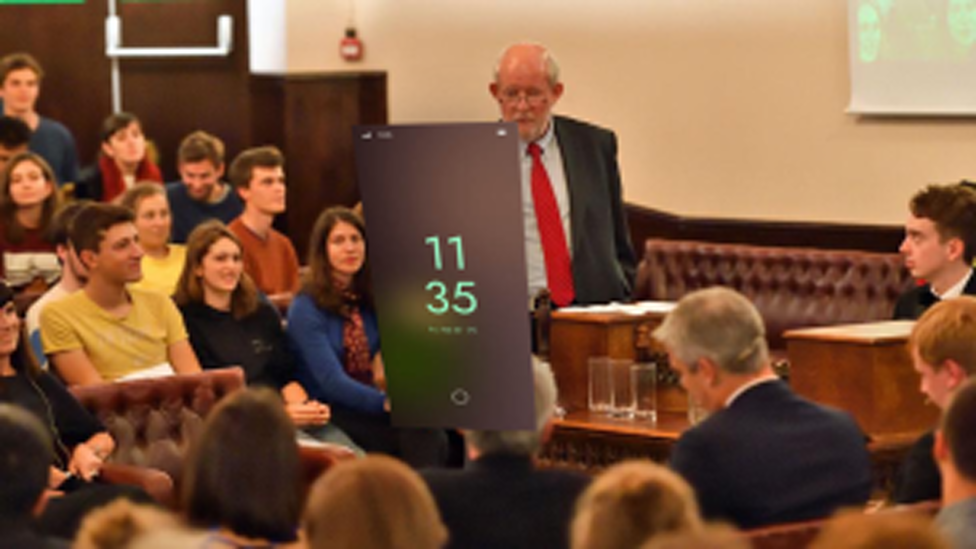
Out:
11.35
